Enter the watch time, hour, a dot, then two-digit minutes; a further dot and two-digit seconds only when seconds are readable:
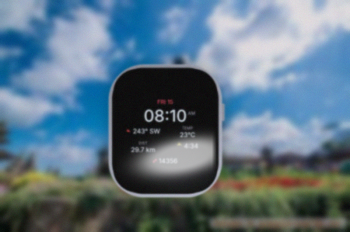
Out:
8.10
